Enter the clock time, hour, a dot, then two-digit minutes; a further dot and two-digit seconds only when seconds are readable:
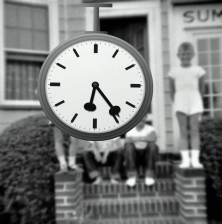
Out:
6.24
